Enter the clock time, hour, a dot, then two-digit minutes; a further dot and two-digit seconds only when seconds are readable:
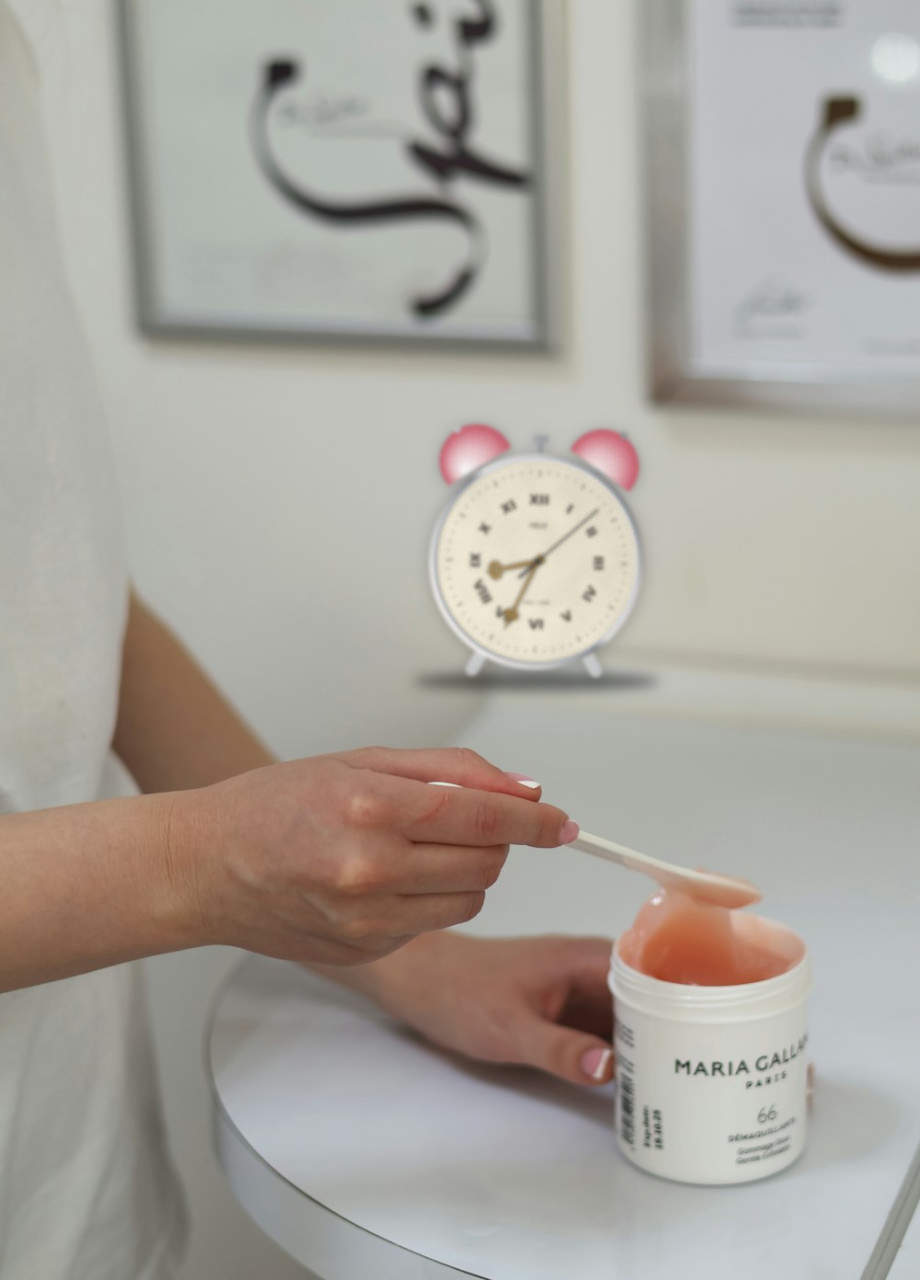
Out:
8.34.08
